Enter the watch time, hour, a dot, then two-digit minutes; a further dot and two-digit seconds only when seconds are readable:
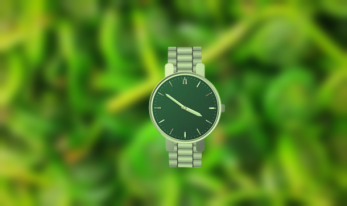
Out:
3.51
